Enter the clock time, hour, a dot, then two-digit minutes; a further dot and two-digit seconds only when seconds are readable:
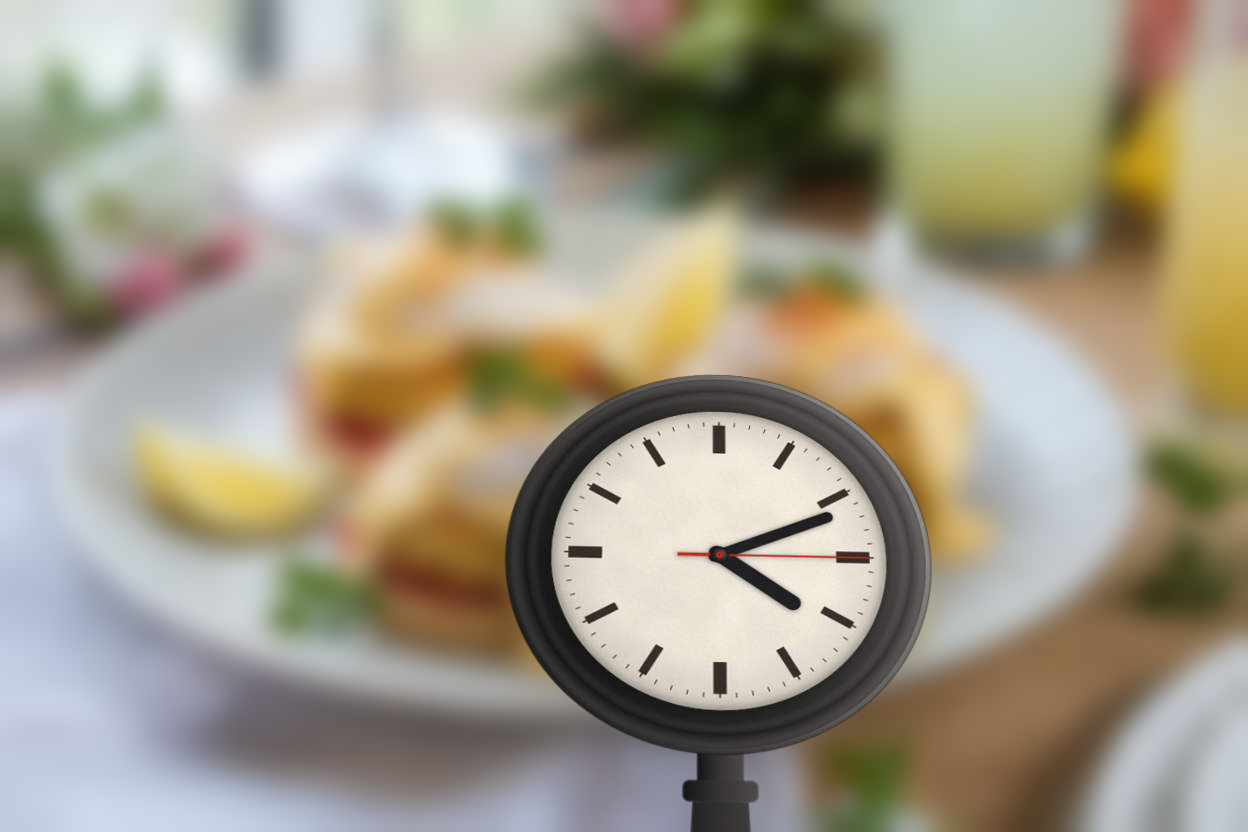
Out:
4.11.15
